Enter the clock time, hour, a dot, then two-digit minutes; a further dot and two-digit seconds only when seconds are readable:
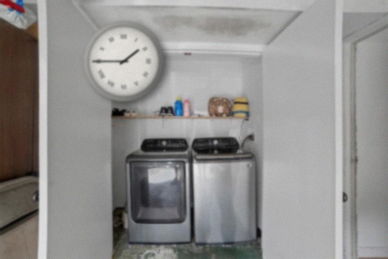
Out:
1.45
